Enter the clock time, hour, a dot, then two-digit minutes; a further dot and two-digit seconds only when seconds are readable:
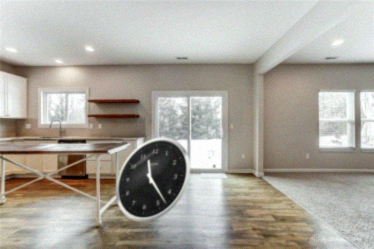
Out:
11.23
